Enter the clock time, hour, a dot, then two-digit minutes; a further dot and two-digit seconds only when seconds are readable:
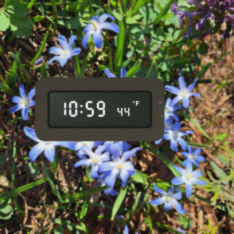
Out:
10.59
